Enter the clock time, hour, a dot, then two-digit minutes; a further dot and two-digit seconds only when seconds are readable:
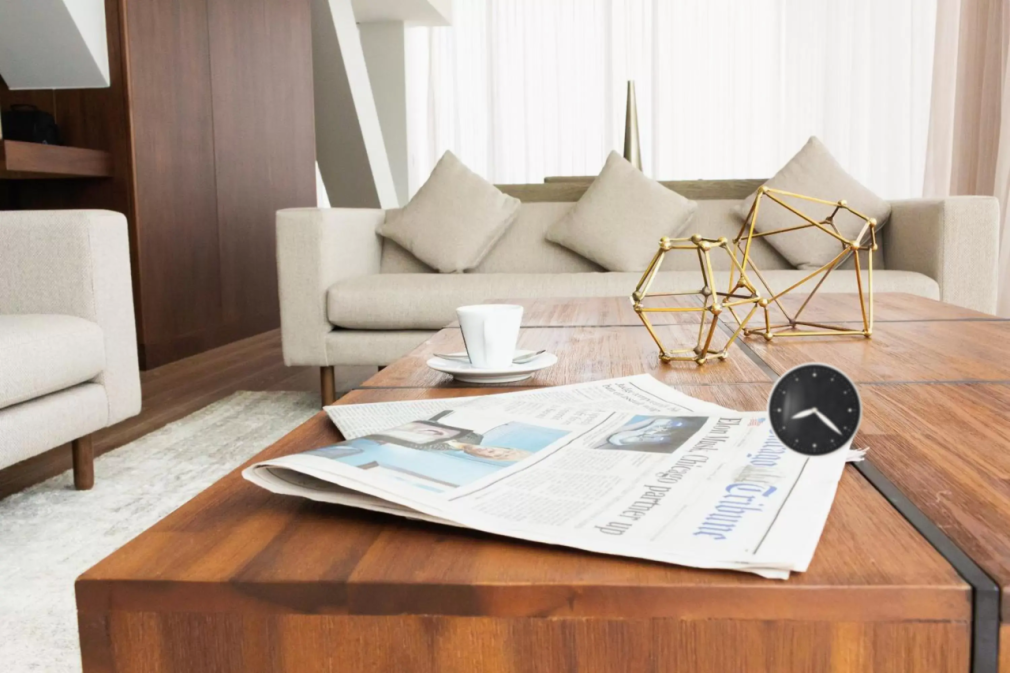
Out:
8.22
